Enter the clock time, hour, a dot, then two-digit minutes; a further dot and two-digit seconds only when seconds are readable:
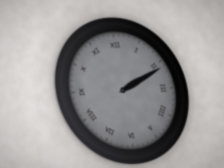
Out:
2.11
